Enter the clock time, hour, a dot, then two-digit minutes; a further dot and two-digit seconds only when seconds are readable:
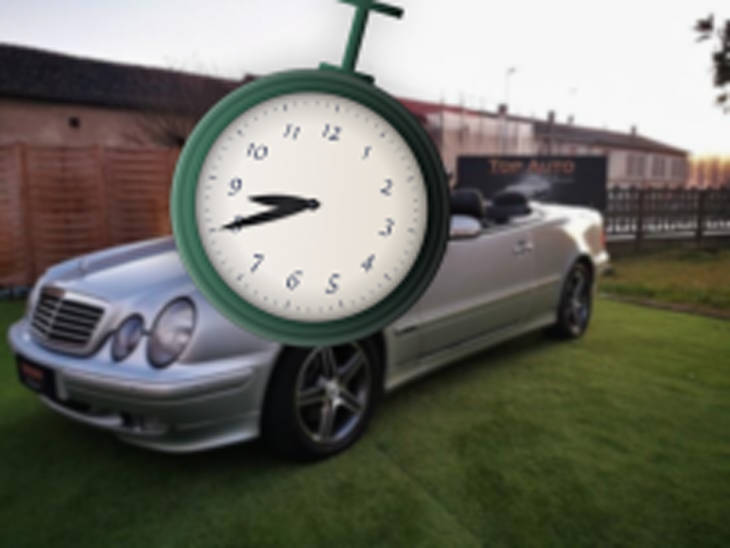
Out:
8.40
